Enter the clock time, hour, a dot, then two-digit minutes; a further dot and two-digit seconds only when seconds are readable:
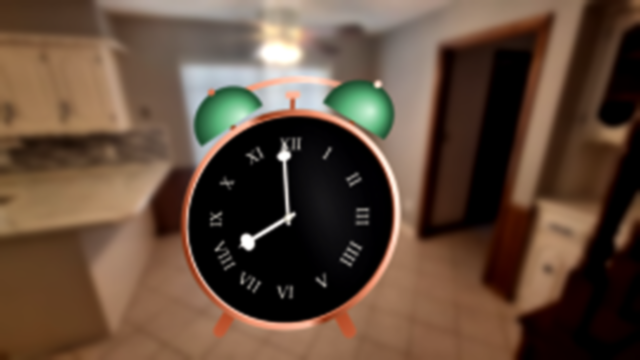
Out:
7.59
